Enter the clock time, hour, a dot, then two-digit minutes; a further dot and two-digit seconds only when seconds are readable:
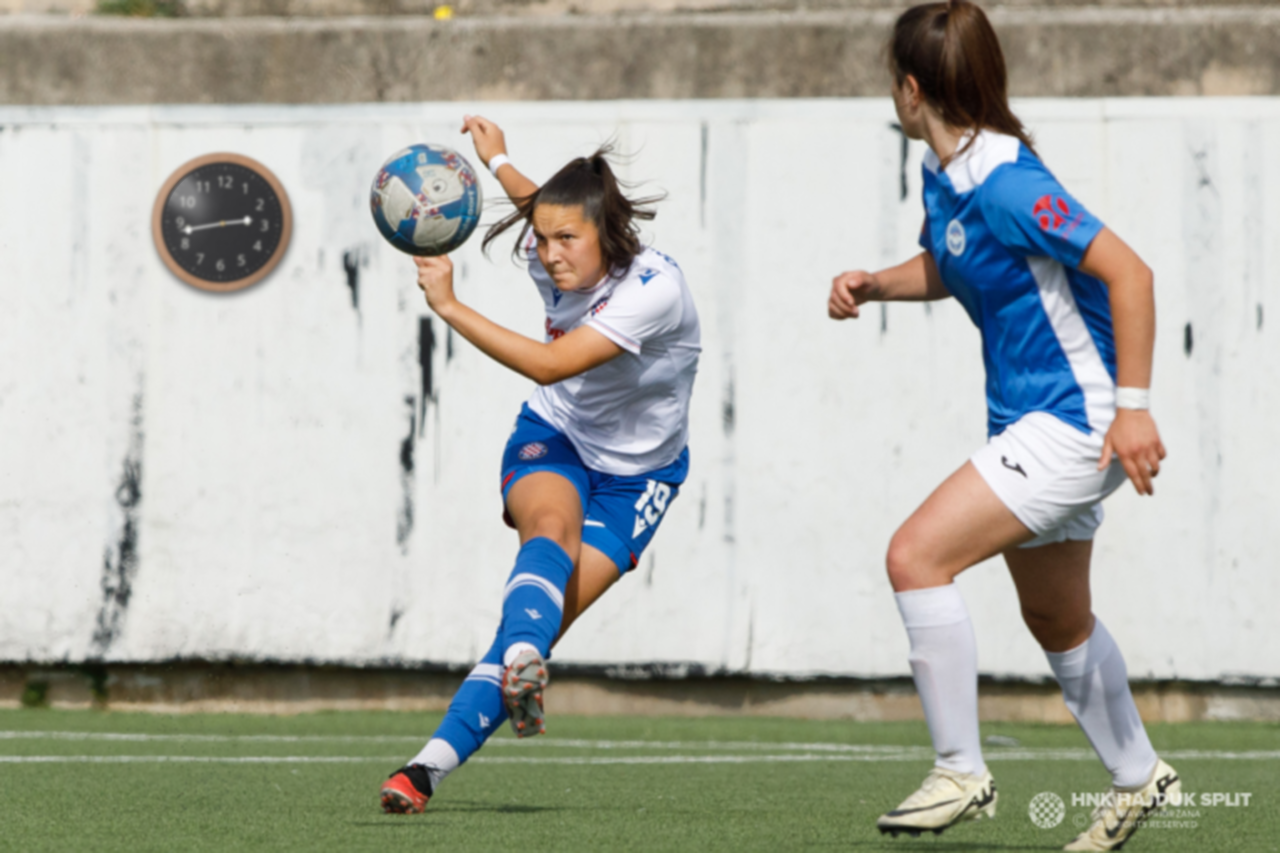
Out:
2.43
